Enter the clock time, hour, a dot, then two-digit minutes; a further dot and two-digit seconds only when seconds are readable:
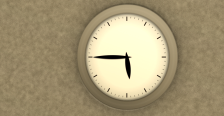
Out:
5.45
